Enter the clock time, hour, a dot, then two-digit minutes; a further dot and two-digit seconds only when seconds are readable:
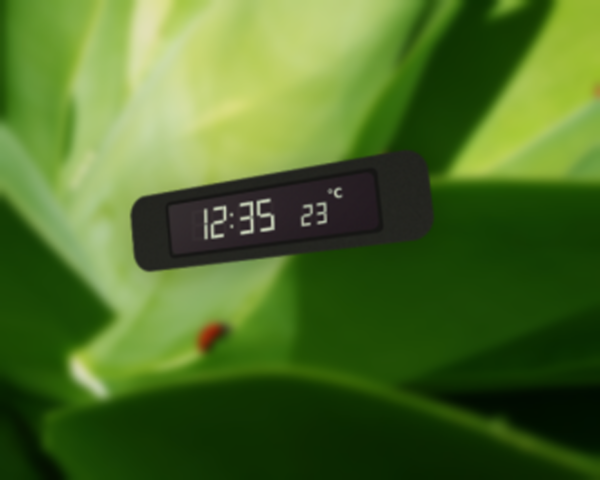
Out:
12.35
